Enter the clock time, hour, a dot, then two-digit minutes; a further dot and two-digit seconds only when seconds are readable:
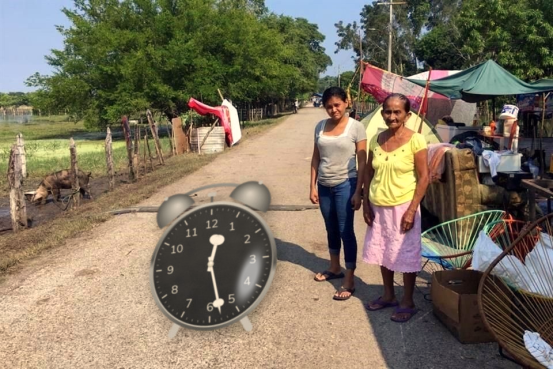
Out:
12.28
